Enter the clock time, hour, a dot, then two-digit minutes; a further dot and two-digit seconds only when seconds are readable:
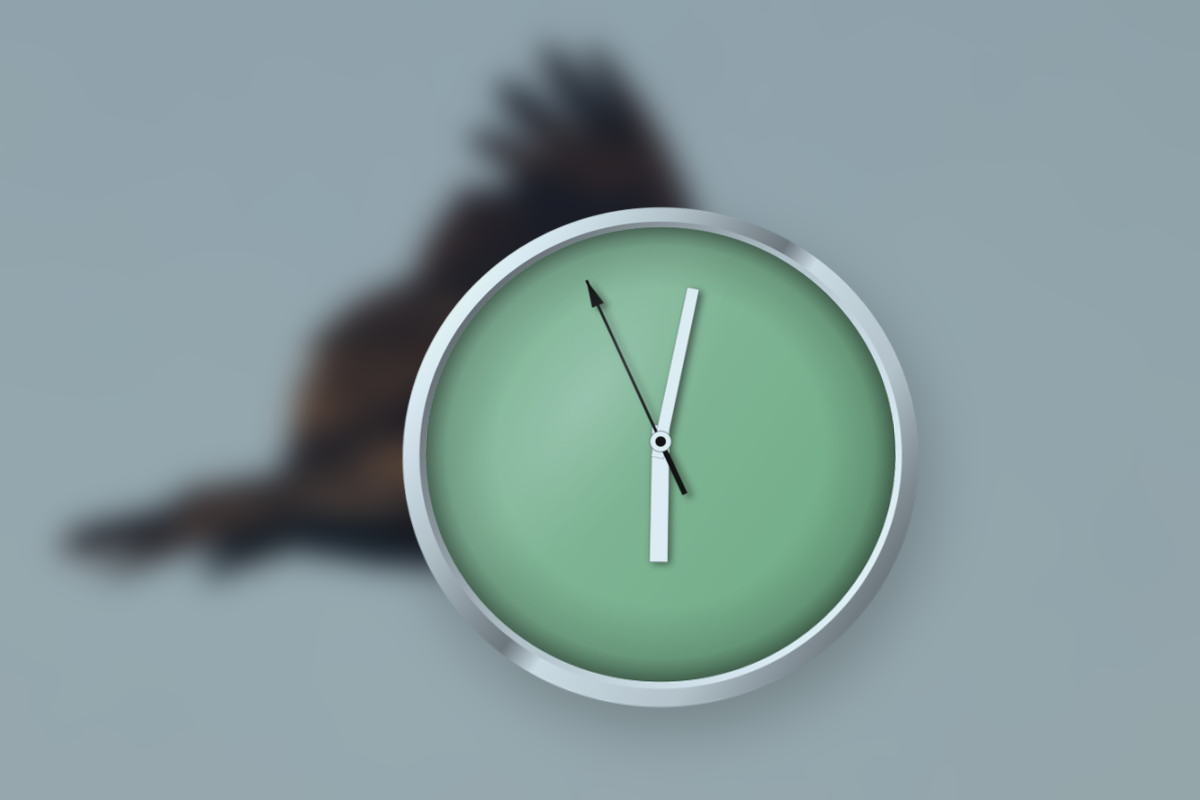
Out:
6.01.56
